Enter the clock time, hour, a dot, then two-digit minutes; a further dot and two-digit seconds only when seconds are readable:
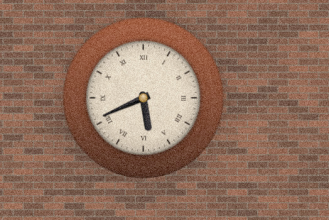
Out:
5.41
